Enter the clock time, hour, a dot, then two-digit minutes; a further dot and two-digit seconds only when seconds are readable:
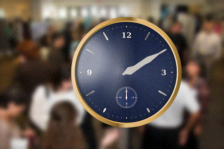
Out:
2.10
